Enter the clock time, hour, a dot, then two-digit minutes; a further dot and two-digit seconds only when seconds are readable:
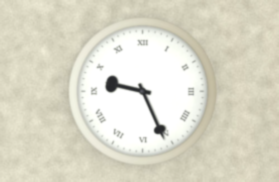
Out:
9.26
